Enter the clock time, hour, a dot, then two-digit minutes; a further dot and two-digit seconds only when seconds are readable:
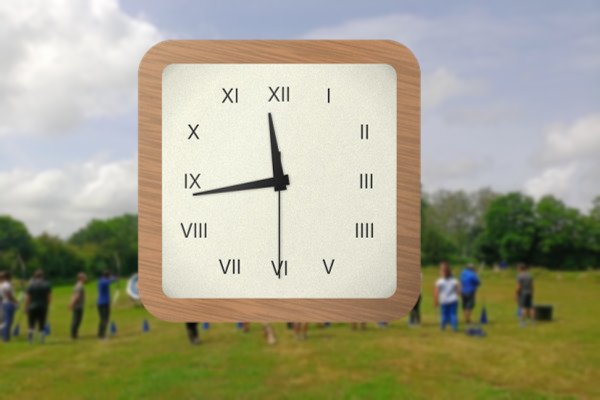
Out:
11.43.30
